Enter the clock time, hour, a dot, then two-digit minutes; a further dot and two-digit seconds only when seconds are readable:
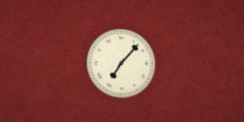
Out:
7.07
